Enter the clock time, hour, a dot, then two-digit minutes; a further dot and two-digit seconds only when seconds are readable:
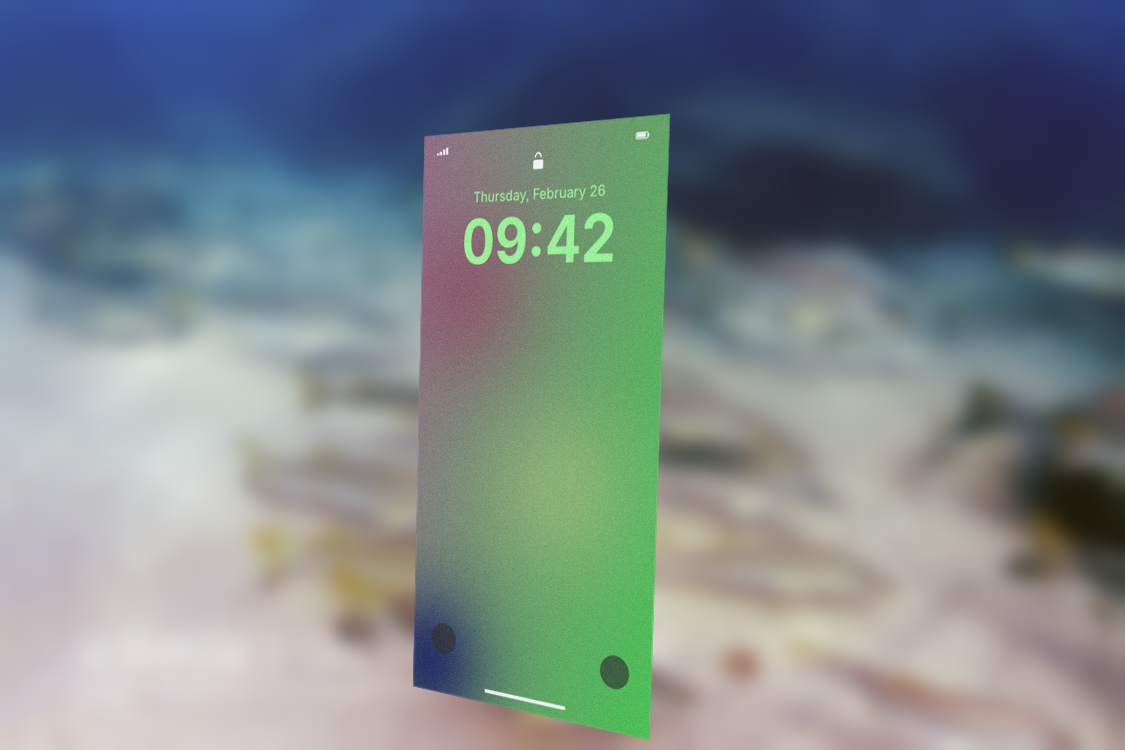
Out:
9.42
